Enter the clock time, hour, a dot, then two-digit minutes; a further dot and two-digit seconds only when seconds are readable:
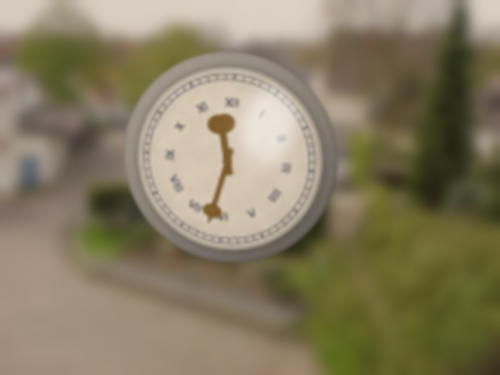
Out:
11.32
